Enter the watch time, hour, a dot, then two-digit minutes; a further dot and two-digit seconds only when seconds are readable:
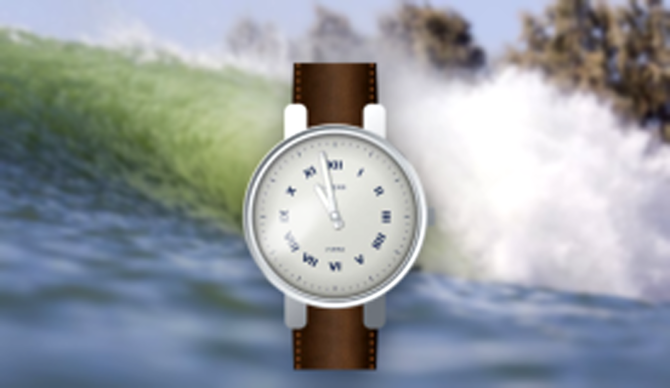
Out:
10.58
